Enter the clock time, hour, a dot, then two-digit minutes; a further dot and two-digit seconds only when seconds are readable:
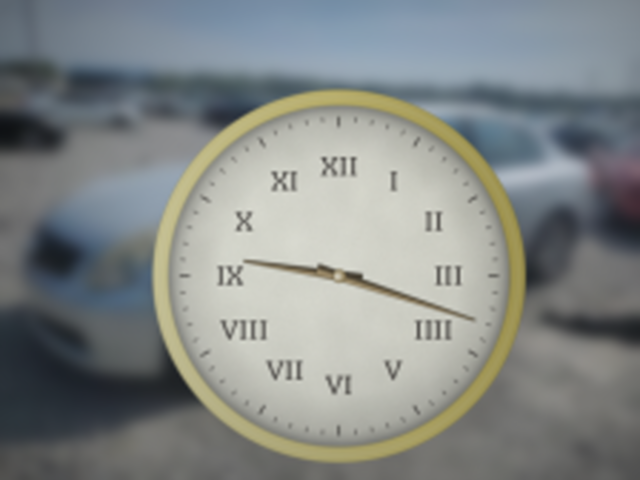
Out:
9.18
